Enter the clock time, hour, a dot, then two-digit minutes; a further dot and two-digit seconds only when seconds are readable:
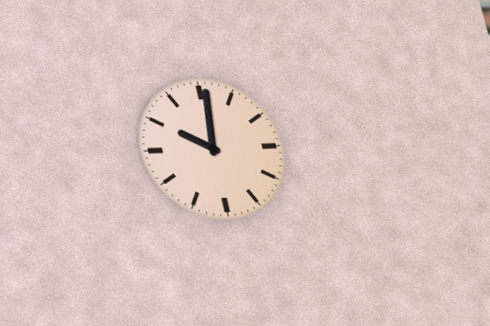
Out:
10.01
